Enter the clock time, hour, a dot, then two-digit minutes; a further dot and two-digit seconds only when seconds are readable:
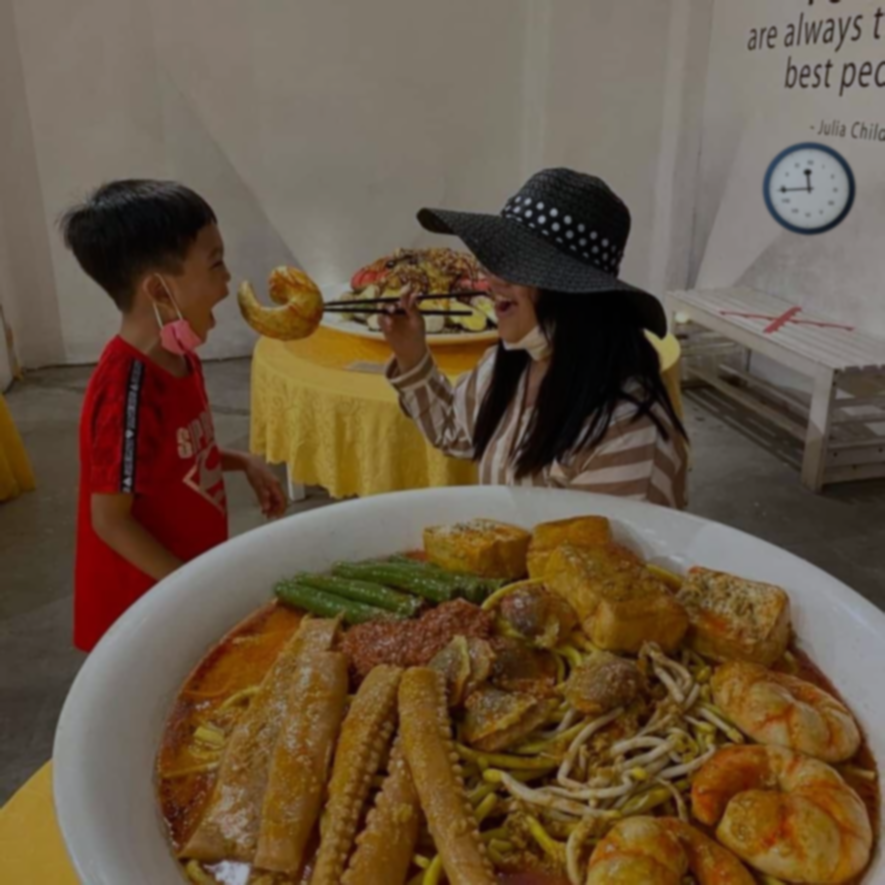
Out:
11.44
